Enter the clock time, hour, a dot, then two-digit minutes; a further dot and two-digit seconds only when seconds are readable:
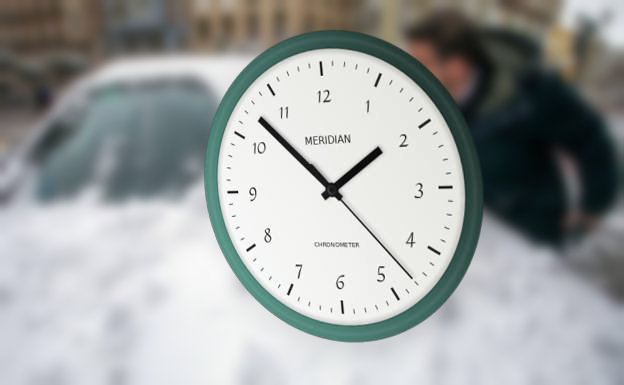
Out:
1.52.23
